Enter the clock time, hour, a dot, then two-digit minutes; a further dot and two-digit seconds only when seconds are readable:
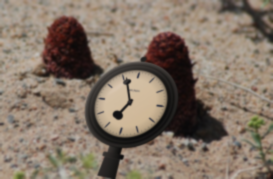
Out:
6.56
